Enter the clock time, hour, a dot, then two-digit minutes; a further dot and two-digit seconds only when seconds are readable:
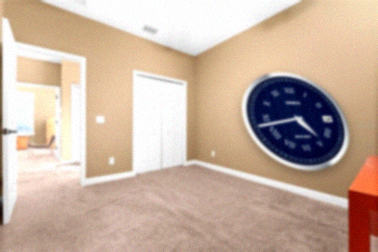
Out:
4.43
